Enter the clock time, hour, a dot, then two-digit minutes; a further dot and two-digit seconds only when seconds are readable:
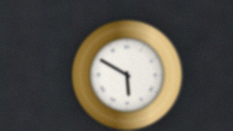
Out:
5.50
